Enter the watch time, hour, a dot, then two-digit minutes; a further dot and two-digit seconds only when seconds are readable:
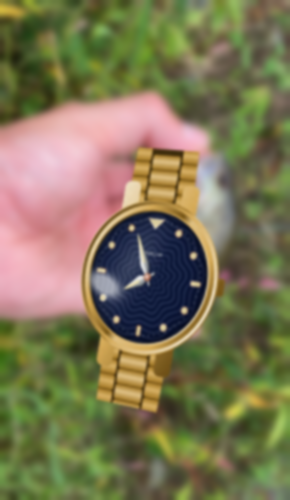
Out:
7.56
